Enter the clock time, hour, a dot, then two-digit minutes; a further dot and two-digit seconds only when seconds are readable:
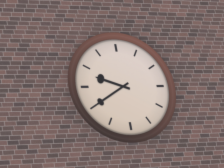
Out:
9.40
